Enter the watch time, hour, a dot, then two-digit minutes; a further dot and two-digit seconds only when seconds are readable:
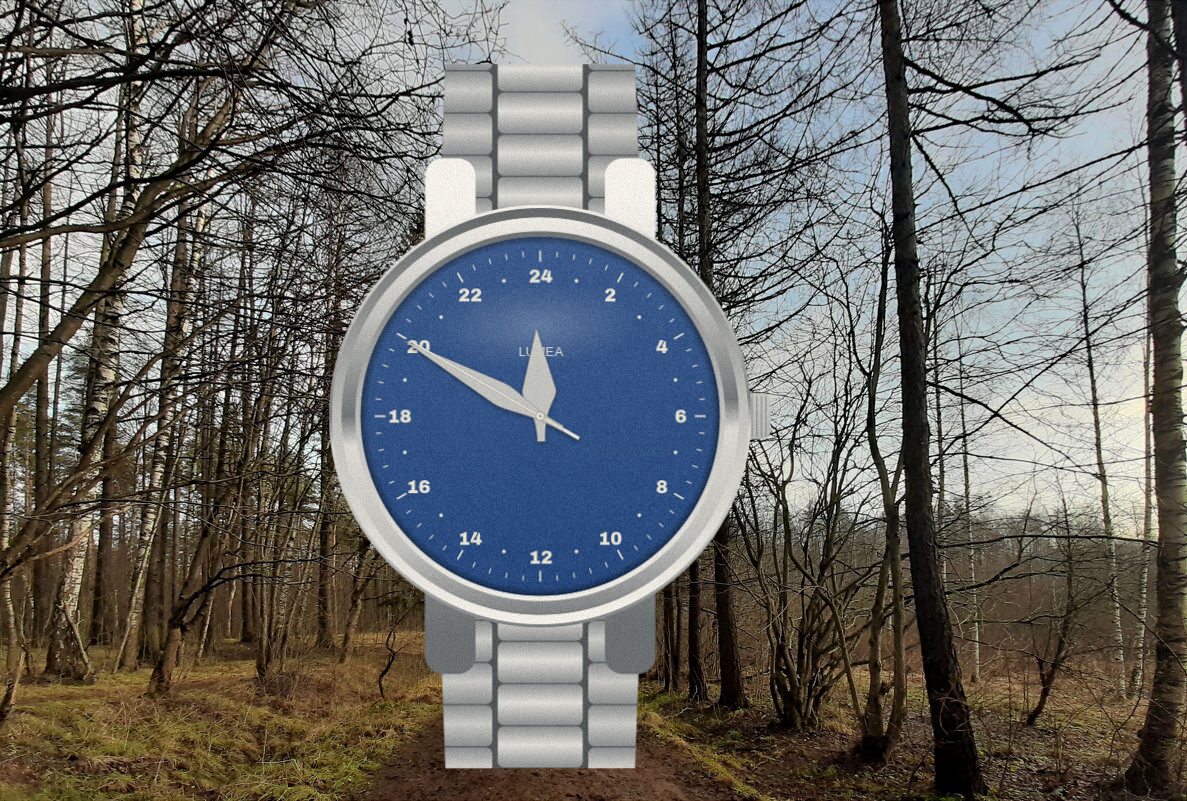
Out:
23.49.50
